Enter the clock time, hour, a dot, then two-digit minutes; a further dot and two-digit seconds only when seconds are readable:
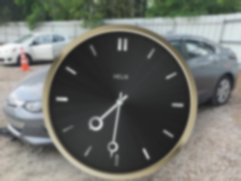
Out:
7.31
